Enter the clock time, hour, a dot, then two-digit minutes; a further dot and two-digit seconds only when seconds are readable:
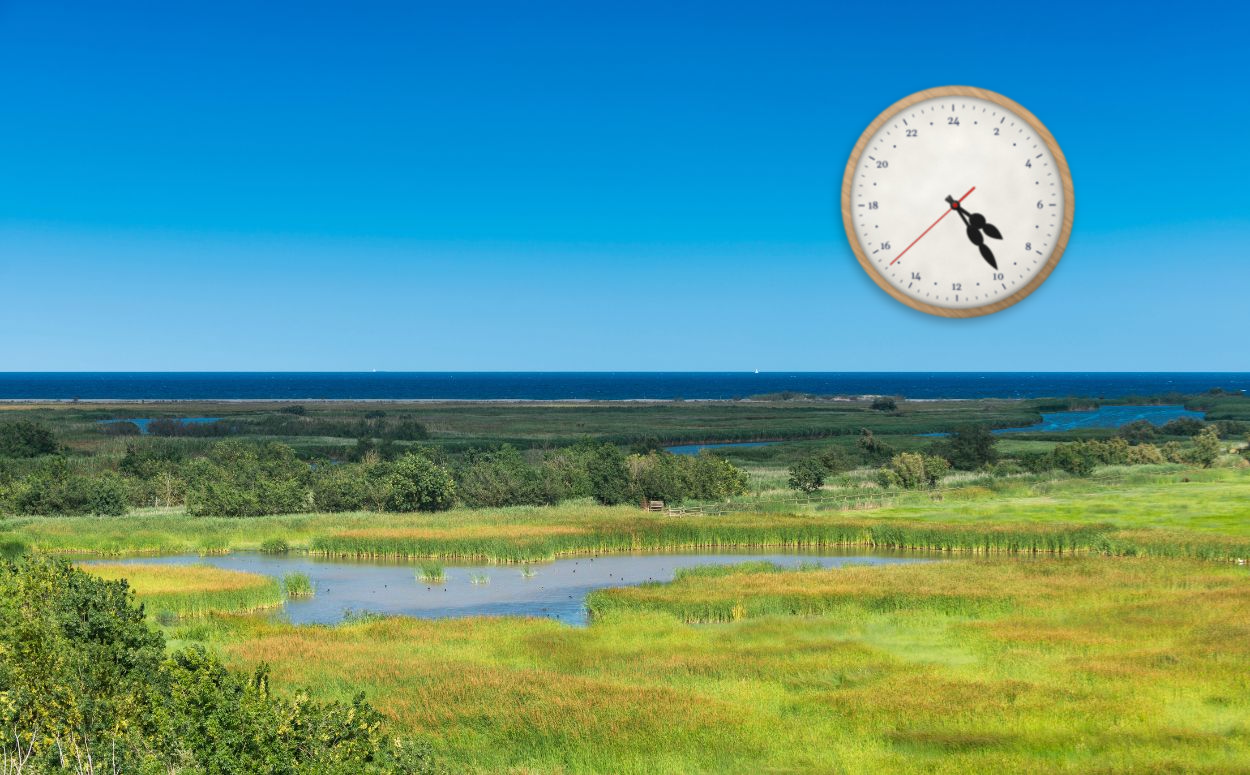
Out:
8.24.38
